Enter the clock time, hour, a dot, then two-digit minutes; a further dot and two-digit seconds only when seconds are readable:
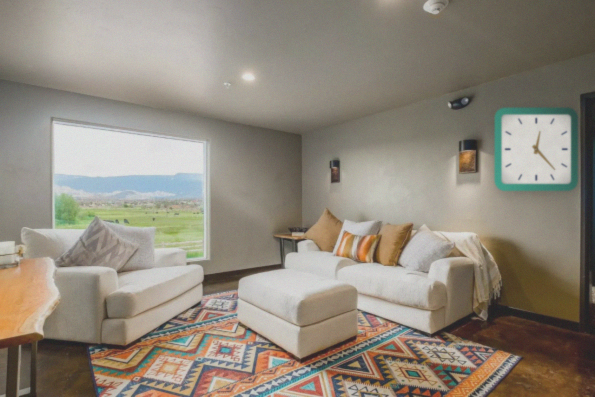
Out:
12.23
